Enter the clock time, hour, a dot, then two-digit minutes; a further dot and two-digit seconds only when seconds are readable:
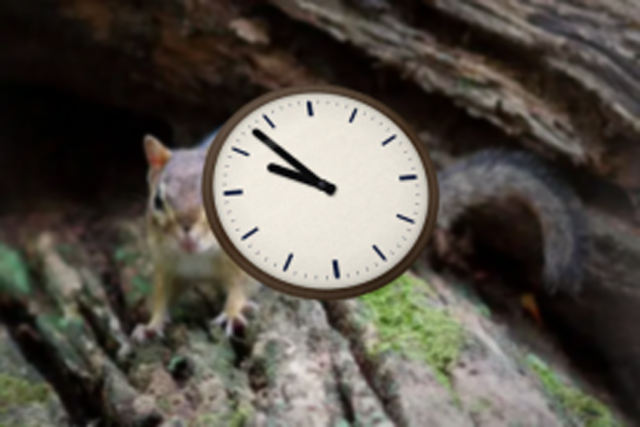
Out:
9.53
